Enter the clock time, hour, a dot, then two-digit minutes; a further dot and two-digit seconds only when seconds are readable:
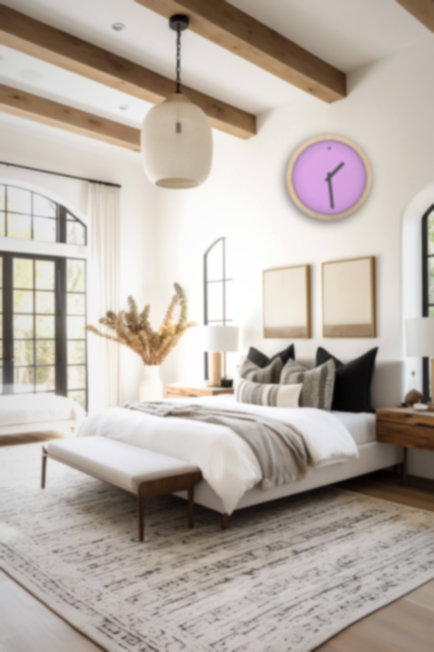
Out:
1.29
